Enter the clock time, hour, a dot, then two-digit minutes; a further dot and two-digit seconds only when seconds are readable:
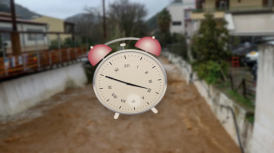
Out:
3.50
